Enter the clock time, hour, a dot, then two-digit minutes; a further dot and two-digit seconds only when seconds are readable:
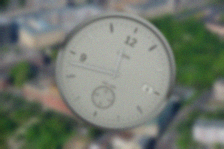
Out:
11.43
